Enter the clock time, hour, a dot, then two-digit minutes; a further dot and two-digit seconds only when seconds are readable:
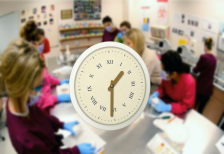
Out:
1.31
